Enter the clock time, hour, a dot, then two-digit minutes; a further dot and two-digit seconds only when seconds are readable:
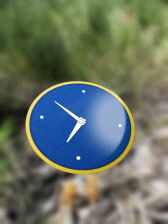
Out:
6.51
